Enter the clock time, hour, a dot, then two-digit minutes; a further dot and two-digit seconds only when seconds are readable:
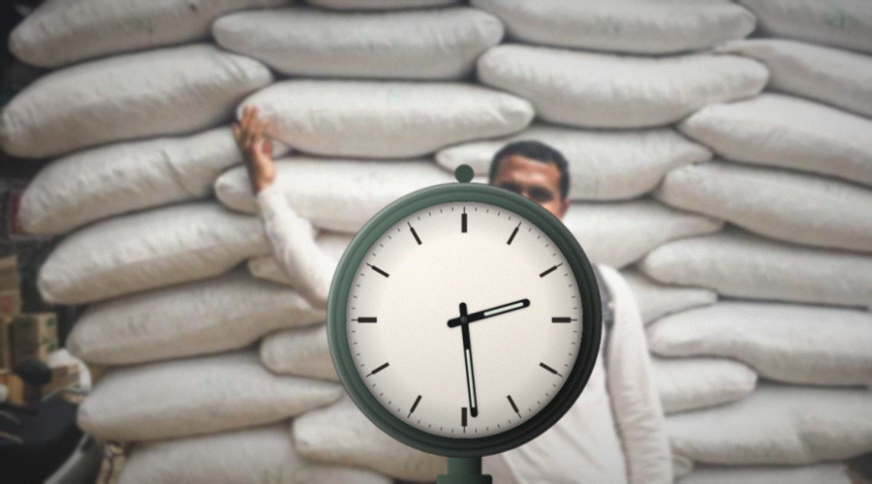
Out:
2.29
